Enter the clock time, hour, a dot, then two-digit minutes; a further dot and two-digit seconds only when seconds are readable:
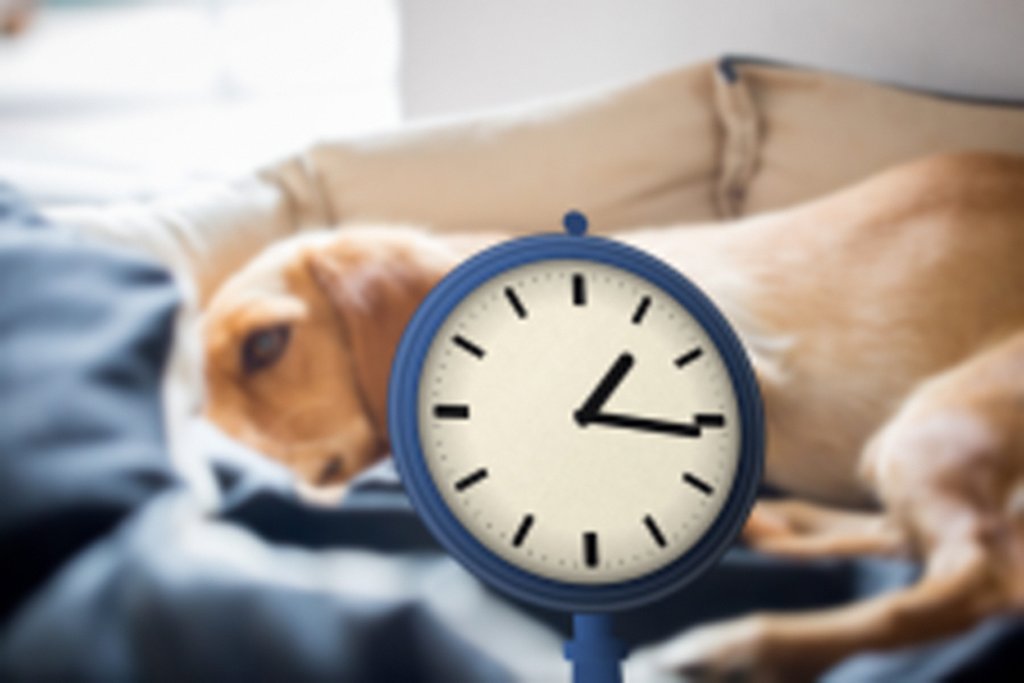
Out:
1.16
